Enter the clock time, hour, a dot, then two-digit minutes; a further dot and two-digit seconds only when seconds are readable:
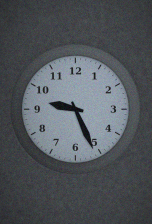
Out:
9.26
